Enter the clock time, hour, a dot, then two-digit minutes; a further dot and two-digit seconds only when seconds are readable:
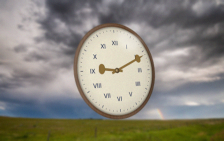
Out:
9.11
